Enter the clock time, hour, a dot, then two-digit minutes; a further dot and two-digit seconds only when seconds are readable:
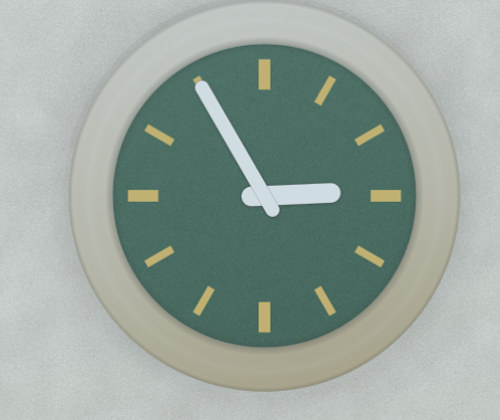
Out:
2.55
